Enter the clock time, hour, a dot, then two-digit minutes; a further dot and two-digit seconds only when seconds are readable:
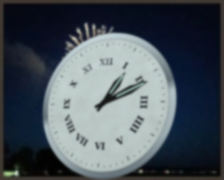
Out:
1.11
